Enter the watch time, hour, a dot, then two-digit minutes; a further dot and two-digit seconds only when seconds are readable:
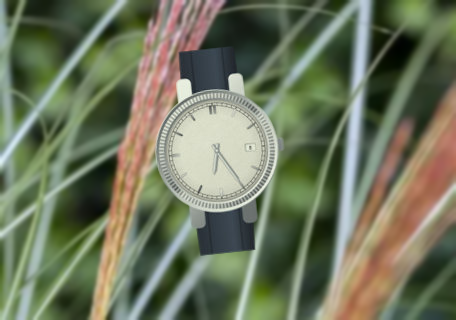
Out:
6.25
